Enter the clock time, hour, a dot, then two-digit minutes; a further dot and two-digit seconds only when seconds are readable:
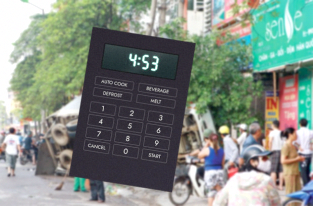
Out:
4.53
